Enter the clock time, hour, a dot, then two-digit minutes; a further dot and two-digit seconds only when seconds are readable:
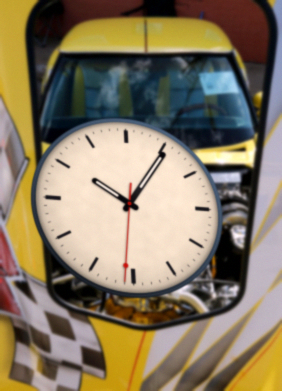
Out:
10.05.31
